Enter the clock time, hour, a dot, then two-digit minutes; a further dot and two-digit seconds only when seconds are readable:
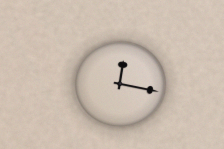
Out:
12.17
